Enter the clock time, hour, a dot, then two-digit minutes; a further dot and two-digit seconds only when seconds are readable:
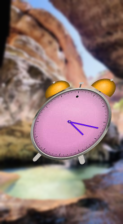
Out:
4.17
